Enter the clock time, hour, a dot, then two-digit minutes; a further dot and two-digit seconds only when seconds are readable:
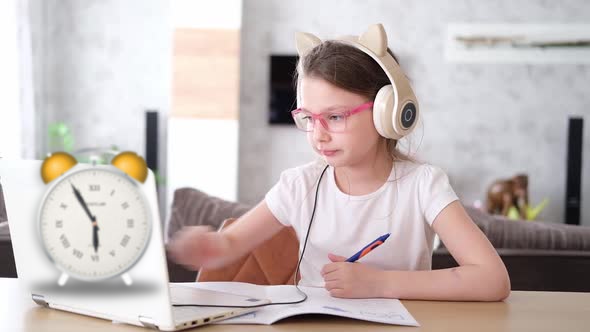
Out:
5.55
